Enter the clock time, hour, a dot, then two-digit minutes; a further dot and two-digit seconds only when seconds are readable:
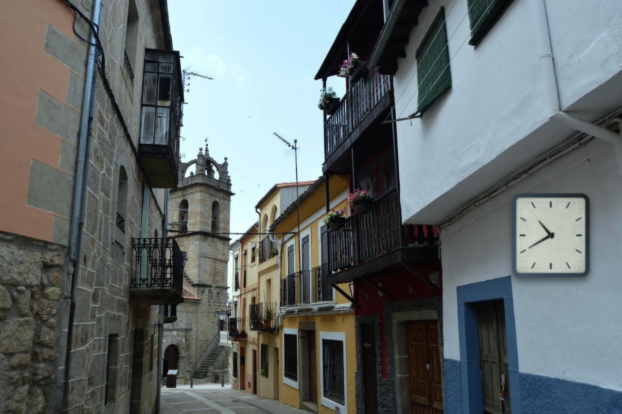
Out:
10.40
